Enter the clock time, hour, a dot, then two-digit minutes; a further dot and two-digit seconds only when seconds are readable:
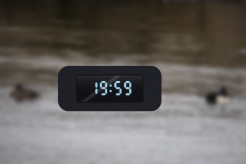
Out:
19.59
